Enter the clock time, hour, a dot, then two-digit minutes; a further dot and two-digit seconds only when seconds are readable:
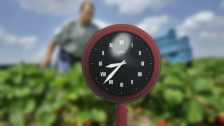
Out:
8.37
